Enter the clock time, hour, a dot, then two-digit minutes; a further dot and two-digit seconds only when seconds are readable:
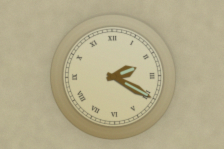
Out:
2.20
